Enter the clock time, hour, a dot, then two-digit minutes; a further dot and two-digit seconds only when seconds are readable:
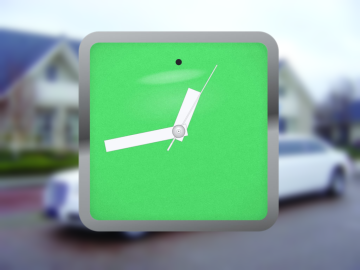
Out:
12.43.05
